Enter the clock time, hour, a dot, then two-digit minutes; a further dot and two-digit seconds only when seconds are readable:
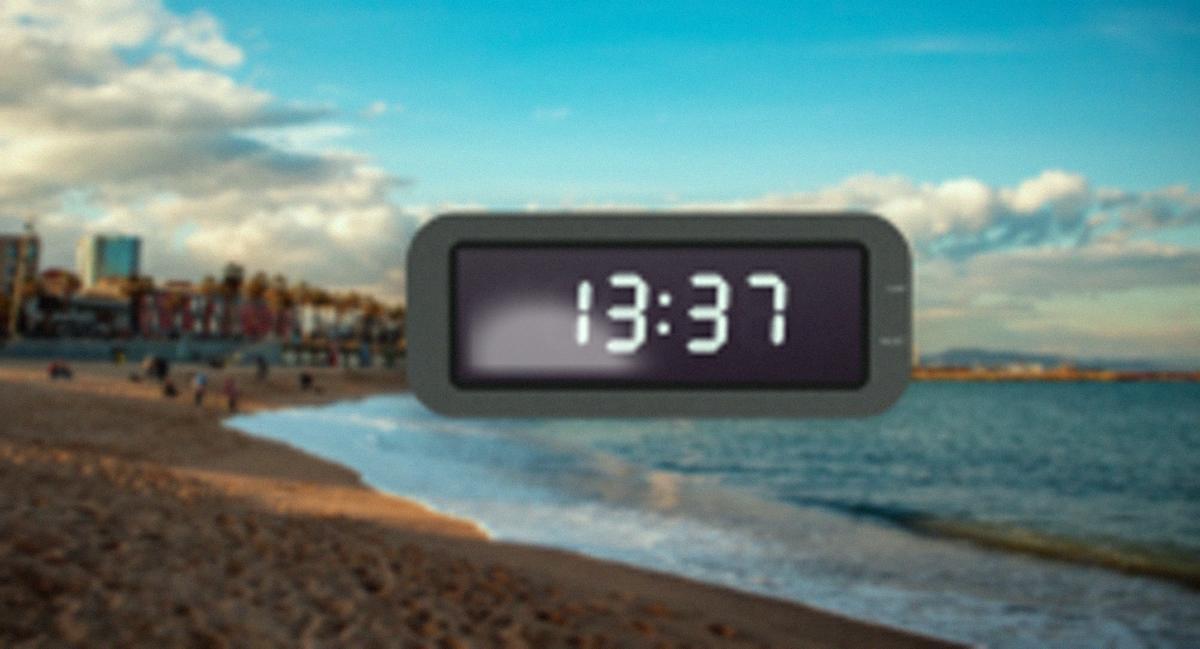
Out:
13.37
